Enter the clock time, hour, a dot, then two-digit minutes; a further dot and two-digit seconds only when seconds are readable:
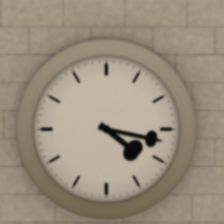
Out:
4.17
